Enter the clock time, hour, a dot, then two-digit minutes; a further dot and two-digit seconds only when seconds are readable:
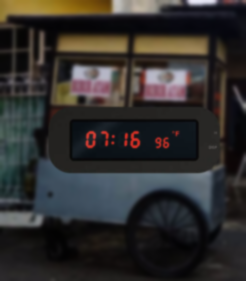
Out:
7.16
